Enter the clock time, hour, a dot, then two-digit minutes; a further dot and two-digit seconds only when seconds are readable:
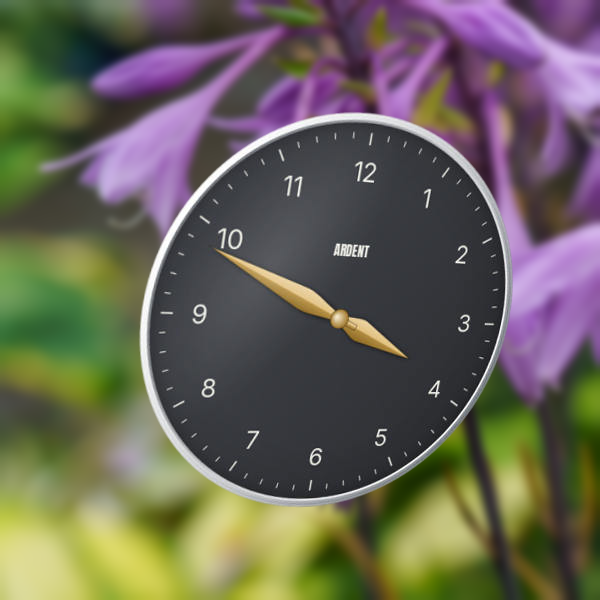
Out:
3.49
